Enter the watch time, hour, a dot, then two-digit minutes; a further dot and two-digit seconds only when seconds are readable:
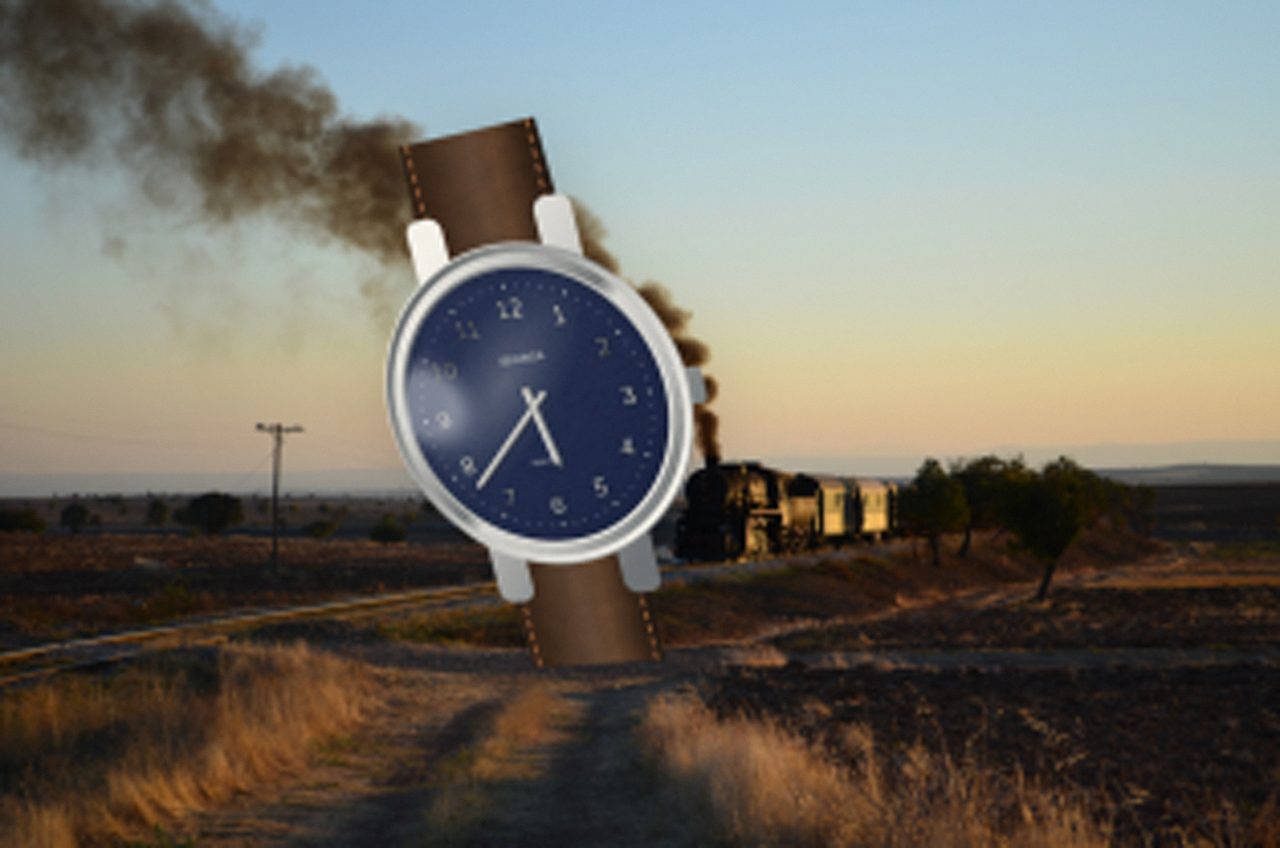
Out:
5.38
